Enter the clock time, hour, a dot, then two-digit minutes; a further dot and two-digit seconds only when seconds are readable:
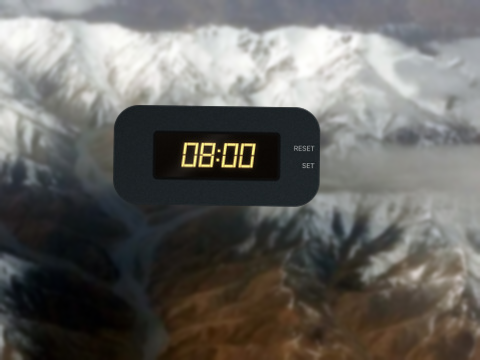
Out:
8.00
